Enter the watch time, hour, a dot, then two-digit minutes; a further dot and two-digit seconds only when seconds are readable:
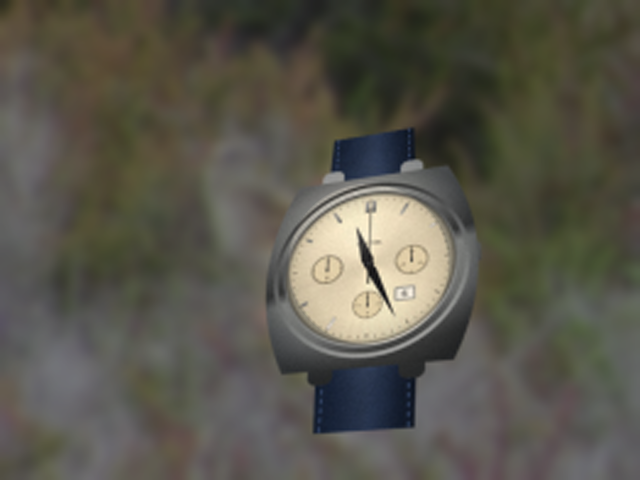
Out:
11.26
